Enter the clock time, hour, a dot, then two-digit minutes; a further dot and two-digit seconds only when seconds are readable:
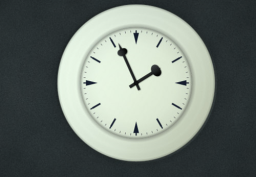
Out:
1.56
